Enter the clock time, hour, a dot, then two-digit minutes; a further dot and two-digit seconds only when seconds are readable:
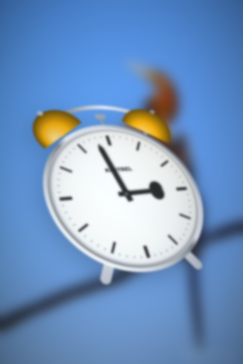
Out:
2.58
